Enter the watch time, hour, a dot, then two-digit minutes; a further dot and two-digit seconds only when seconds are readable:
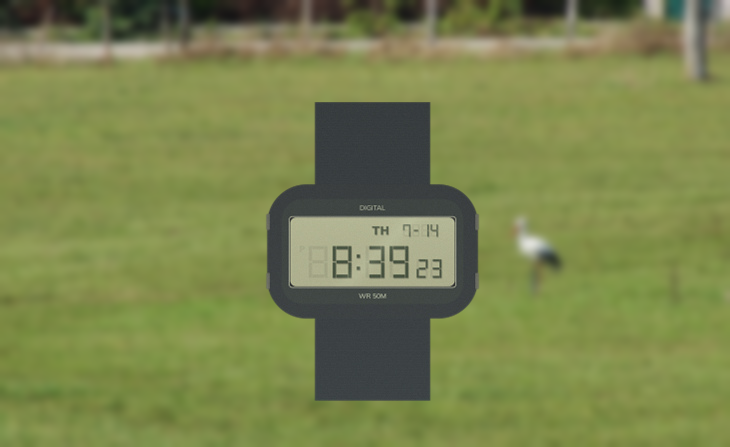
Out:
8.39.23
